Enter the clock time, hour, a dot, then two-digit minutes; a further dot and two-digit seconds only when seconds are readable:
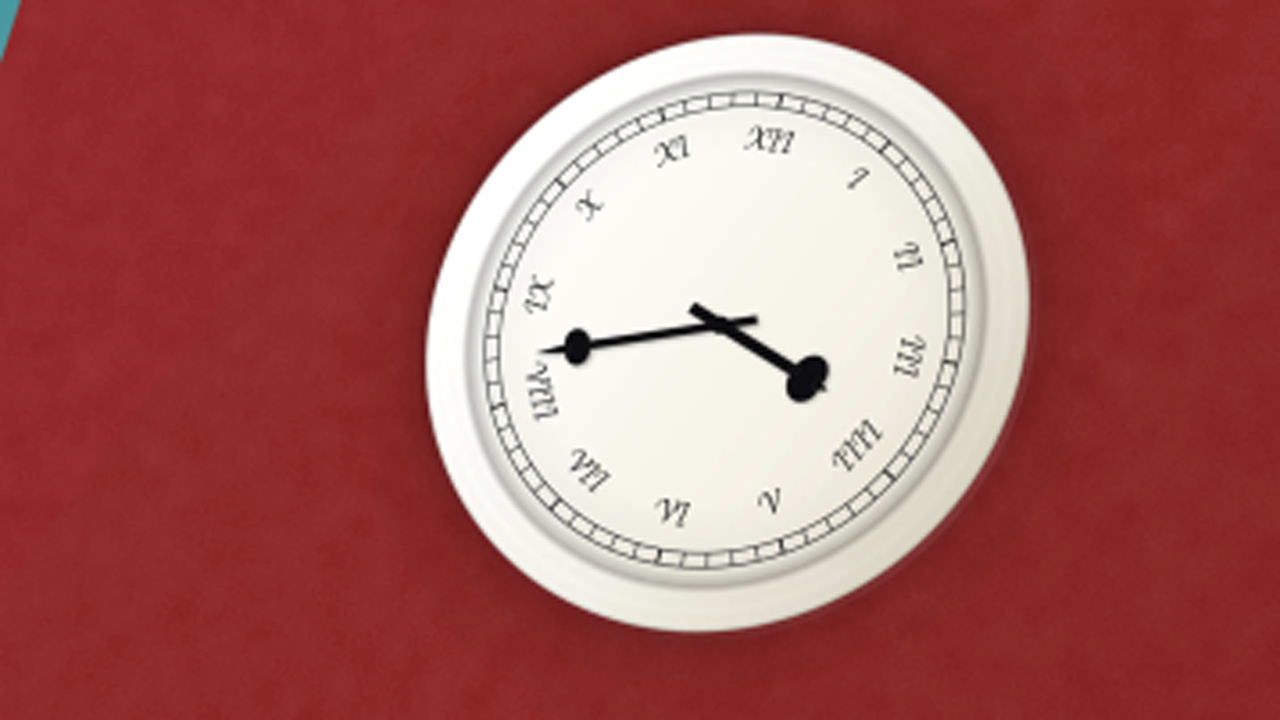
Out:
3.42
